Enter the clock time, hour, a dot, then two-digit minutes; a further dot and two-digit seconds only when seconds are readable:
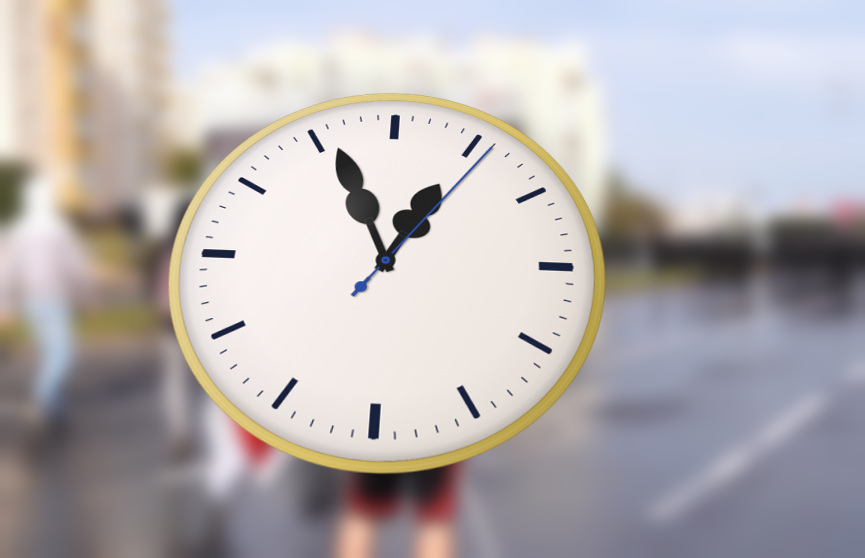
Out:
12.56.06
